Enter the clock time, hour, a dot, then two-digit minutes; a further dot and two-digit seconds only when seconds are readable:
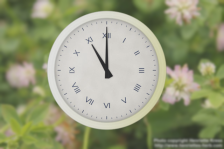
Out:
11.00
